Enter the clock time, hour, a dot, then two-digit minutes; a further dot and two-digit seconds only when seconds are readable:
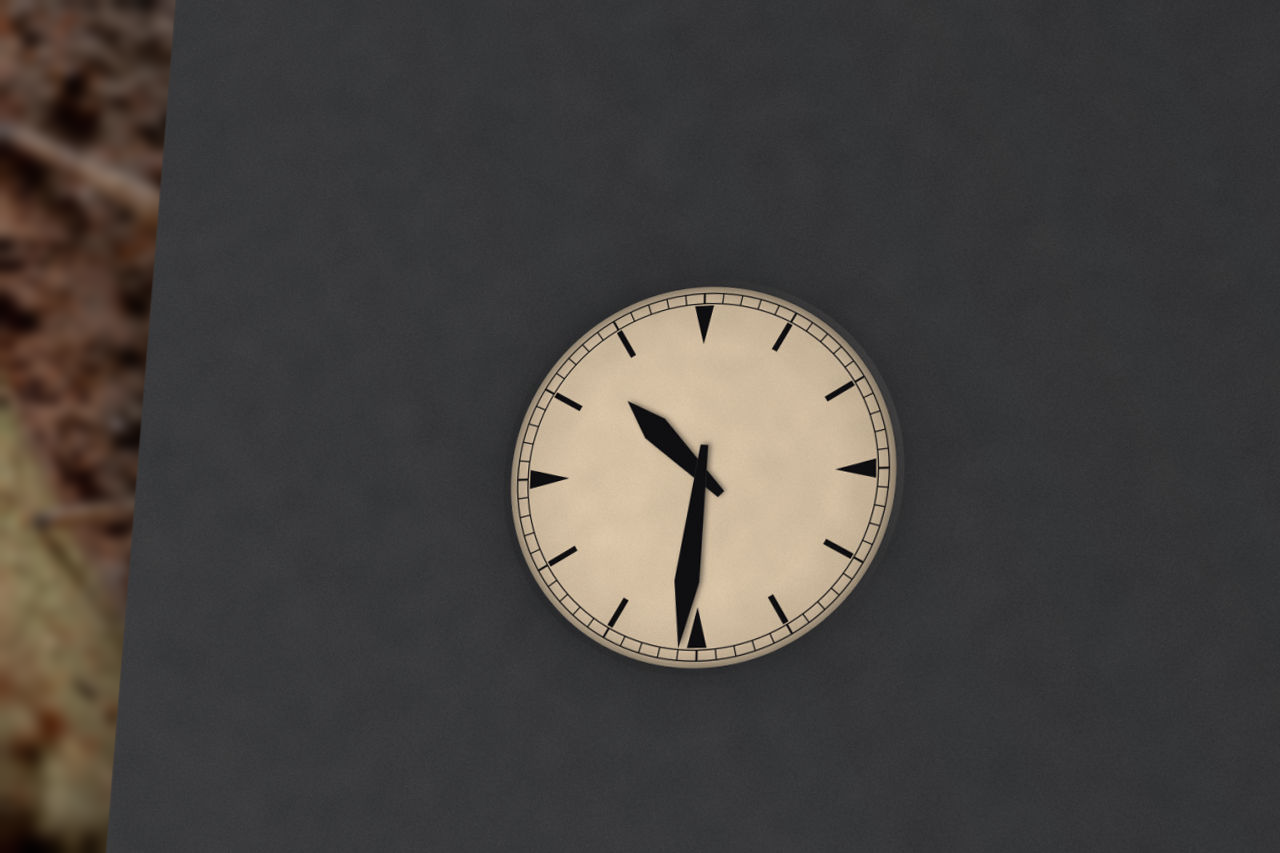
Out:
10.31
